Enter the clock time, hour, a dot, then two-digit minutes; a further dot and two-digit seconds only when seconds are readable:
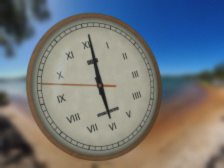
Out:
6.00.48
